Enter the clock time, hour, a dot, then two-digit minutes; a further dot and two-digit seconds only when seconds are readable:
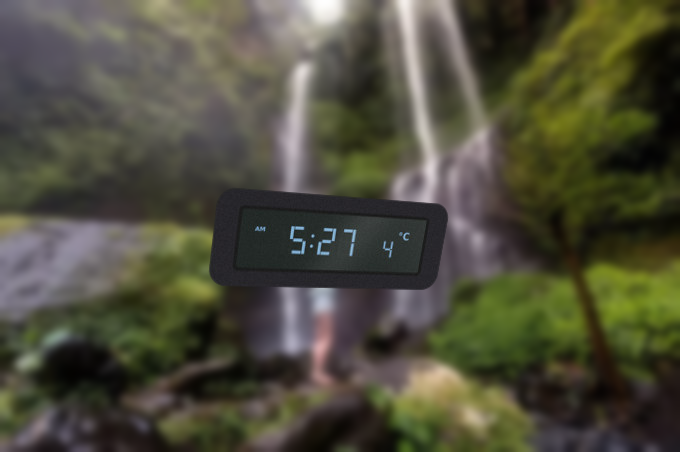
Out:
5.27
